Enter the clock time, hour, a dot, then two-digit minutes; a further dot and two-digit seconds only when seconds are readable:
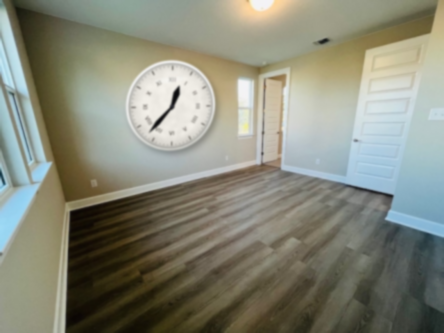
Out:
12.37
